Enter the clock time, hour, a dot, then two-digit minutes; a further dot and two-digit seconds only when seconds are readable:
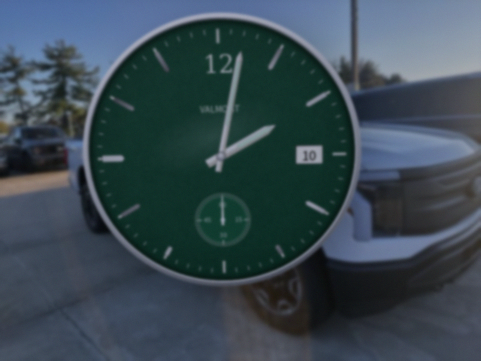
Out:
2.02
